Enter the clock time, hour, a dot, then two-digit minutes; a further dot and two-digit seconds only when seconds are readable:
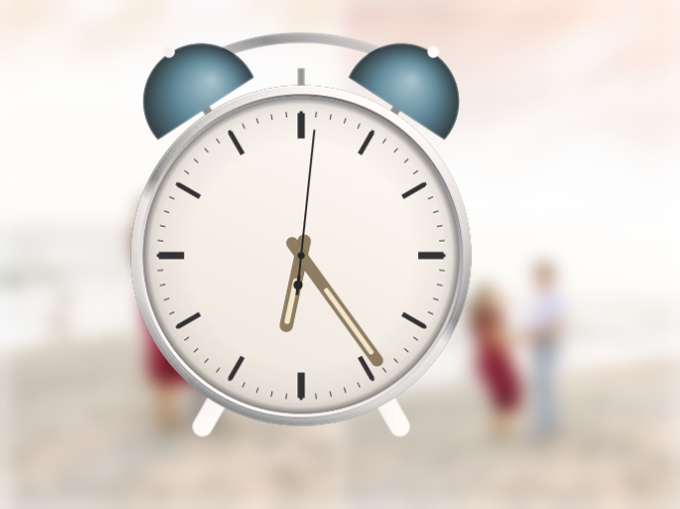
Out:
6.24.01
